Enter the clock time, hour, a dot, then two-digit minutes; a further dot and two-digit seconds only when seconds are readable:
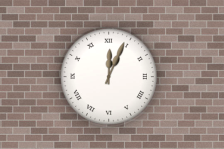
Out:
12.04
